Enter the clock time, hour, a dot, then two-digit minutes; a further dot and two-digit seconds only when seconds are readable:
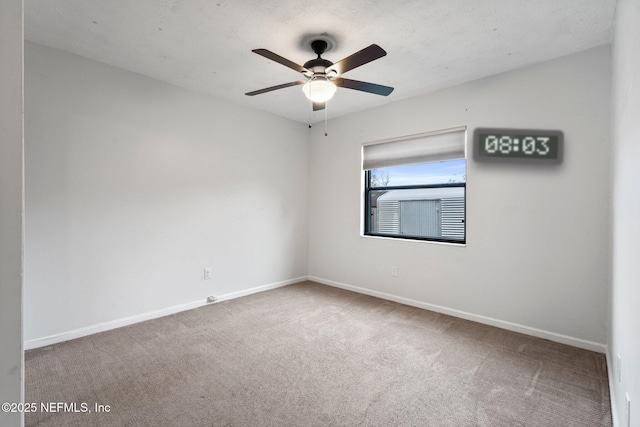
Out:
8.03
